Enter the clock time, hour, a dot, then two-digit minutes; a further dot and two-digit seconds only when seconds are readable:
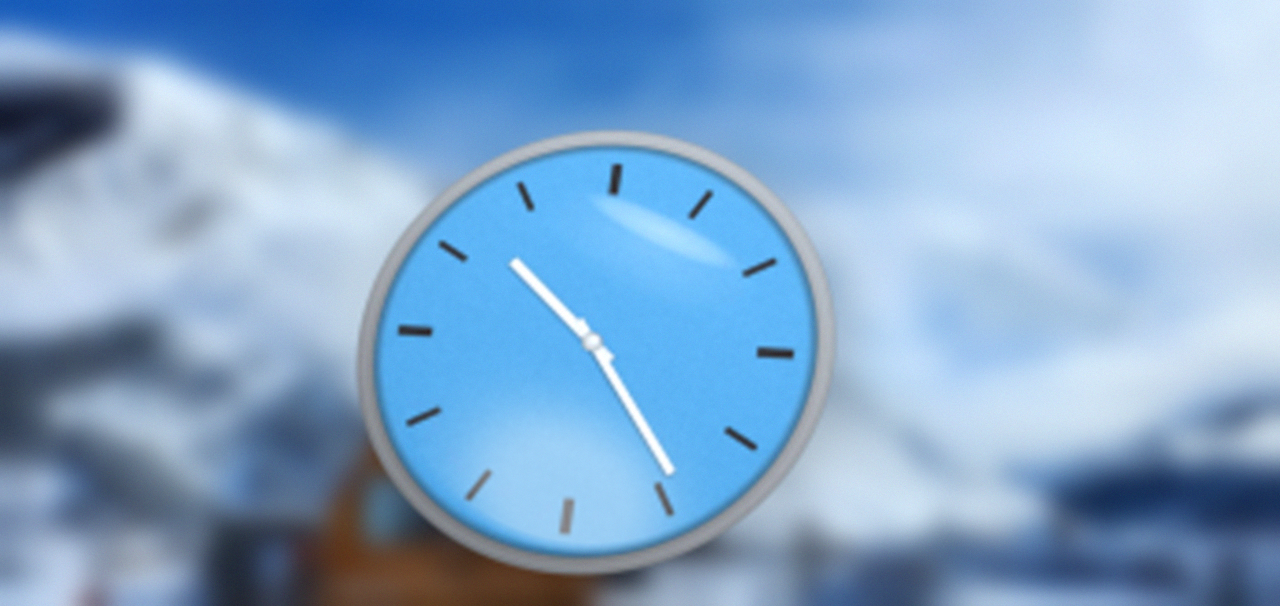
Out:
10.24
